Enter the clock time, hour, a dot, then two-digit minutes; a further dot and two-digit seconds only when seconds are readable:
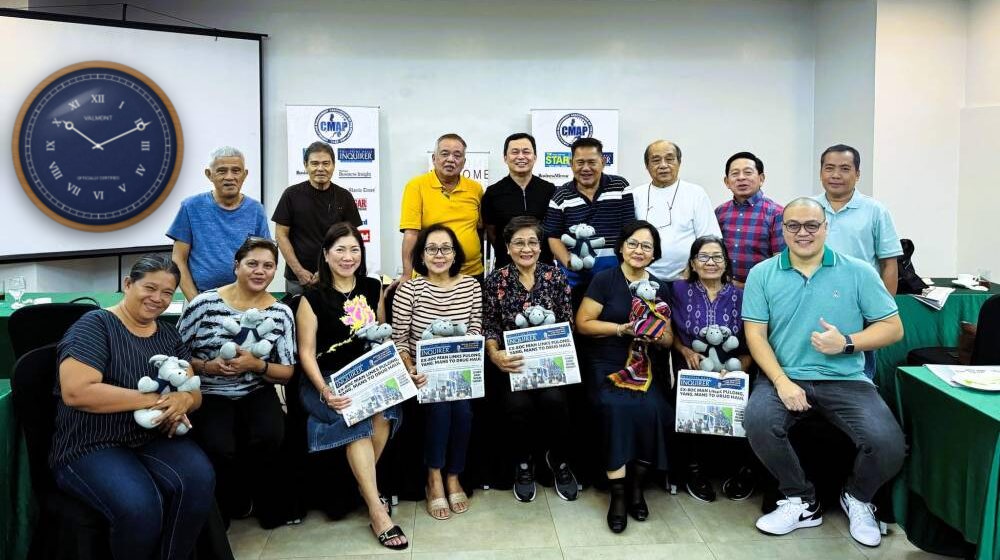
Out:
10.11
